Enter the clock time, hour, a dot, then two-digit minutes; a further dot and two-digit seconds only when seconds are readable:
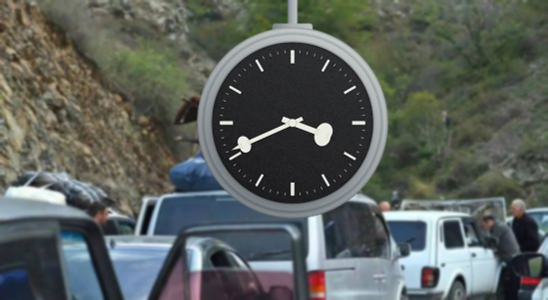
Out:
3.41
